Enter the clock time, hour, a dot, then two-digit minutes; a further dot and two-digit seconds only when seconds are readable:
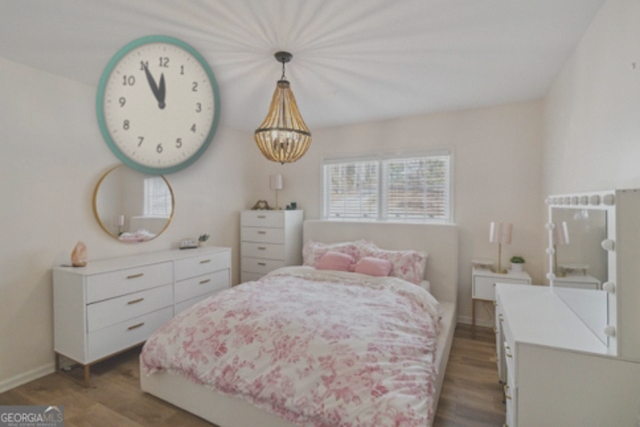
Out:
11.55
